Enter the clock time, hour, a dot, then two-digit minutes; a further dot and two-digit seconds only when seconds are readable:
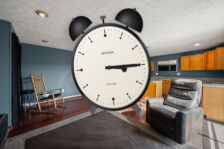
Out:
3.15
